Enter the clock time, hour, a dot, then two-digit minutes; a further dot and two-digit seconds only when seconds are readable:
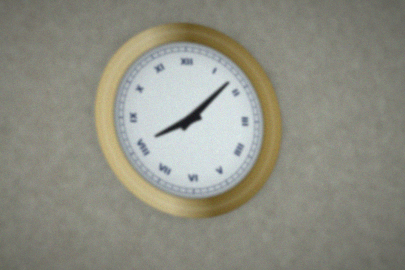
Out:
8.08
